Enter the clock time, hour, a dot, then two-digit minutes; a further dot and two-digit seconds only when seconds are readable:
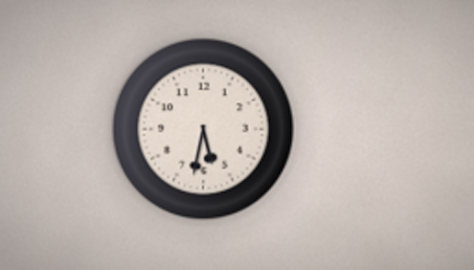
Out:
5.32
